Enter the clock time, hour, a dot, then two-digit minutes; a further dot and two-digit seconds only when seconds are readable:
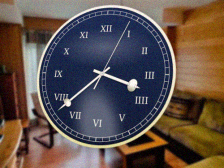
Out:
3.38.04
